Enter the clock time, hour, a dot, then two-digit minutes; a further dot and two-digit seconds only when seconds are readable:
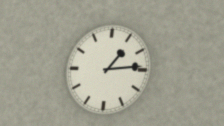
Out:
1.14
